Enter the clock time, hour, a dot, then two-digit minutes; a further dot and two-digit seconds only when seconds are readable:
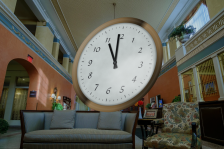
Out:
10.59
